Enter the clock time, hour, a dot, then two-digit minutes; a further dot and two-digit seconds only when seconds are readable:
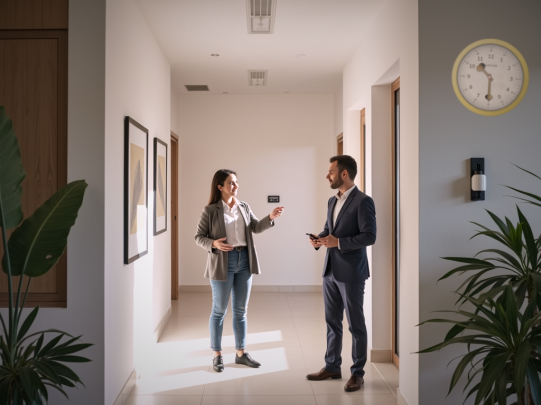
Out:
10.30
